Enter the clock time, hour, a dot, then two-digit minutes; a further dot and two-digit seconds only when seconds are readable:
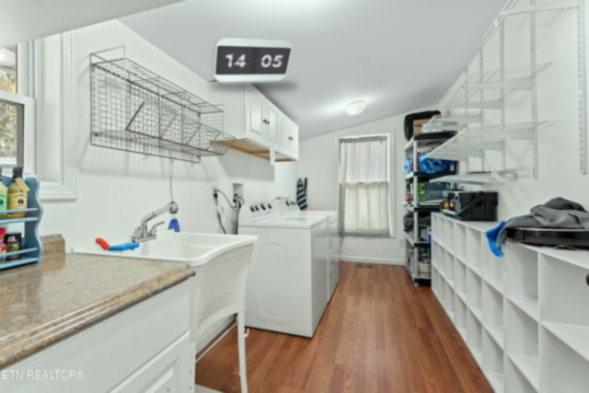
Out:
14.05
